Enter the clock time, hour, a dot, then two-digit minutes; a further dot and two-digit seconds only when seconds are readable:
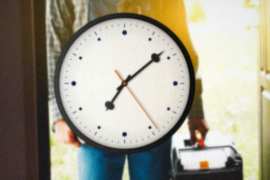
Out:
7.08.24
